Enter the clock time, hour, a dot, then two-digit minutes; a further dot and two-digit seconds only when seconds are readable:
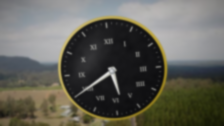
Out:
5.40
